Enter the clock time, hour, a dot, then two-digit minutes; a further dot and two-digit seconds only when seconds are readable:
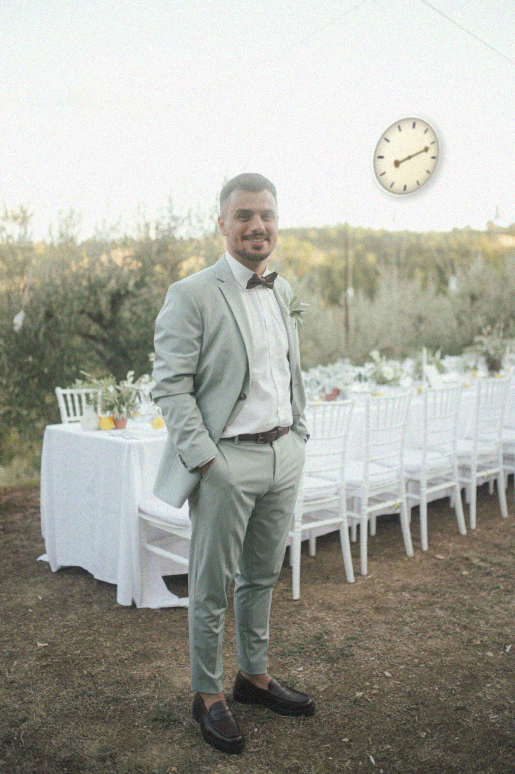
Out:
8.11
